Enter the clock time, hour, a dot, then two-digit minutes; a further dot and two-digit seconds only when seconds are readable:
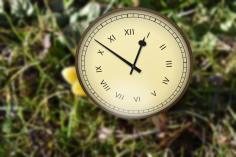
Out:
12.52
